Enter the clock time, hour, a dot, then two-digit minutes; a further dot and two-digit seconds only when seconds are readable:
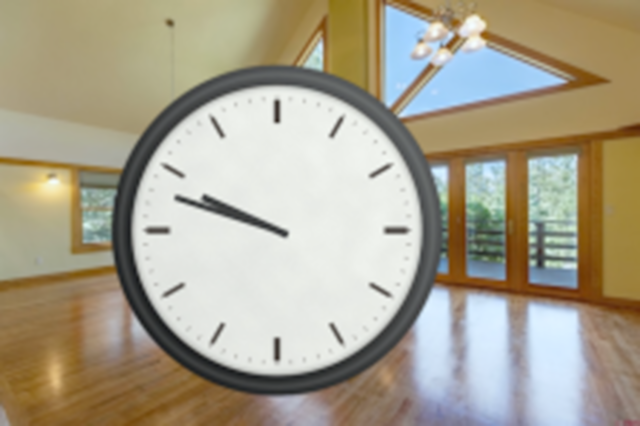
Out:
9.48
